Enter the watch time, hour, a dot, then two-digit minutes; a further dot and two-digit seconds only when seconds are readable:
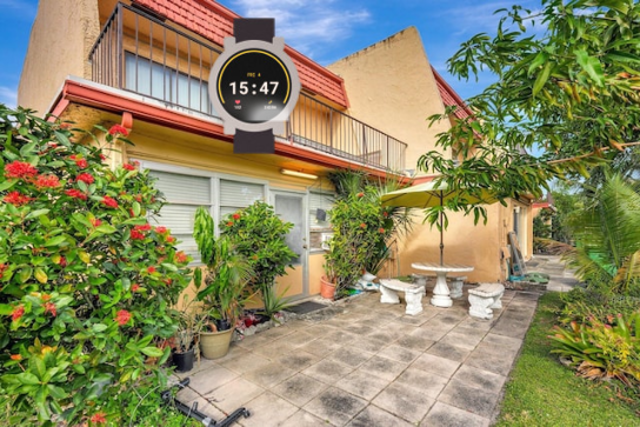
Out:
15.47
